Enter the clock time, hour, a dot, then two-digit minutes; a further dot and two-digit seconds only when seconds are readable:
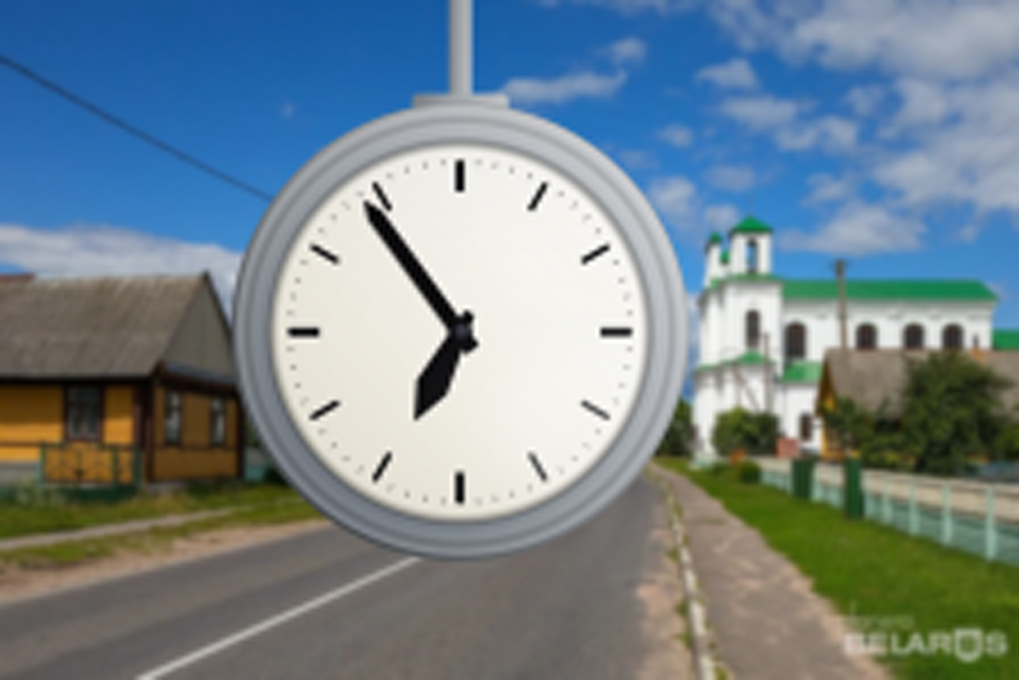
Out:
6.54
